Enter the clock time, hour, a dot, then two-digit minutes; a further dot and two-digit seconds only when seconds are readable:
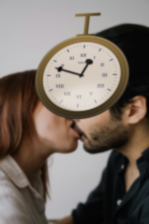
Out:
12.48
